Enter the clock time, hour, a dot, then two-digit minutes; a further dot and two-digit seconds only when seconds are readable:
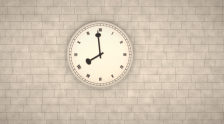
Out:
7.59
